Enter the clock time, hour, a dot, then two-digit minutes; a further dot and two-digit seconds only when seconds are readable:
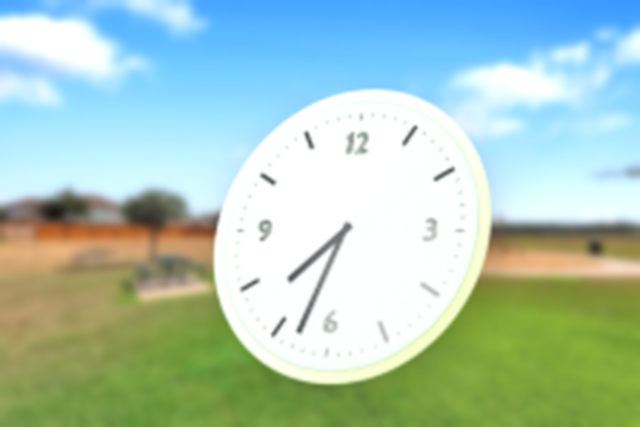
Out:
7.33
